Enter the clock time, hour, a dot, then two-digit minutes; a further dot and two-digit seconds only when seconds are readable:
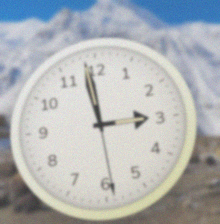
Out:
2.58.29
